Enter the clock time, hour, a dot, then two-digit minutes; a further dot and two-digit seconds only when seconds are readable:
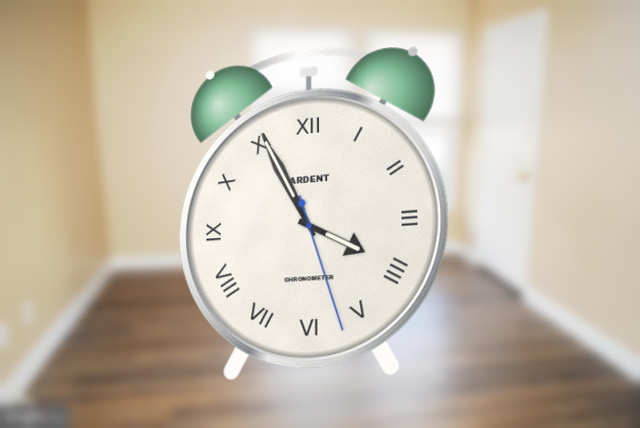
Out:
3.55.27
